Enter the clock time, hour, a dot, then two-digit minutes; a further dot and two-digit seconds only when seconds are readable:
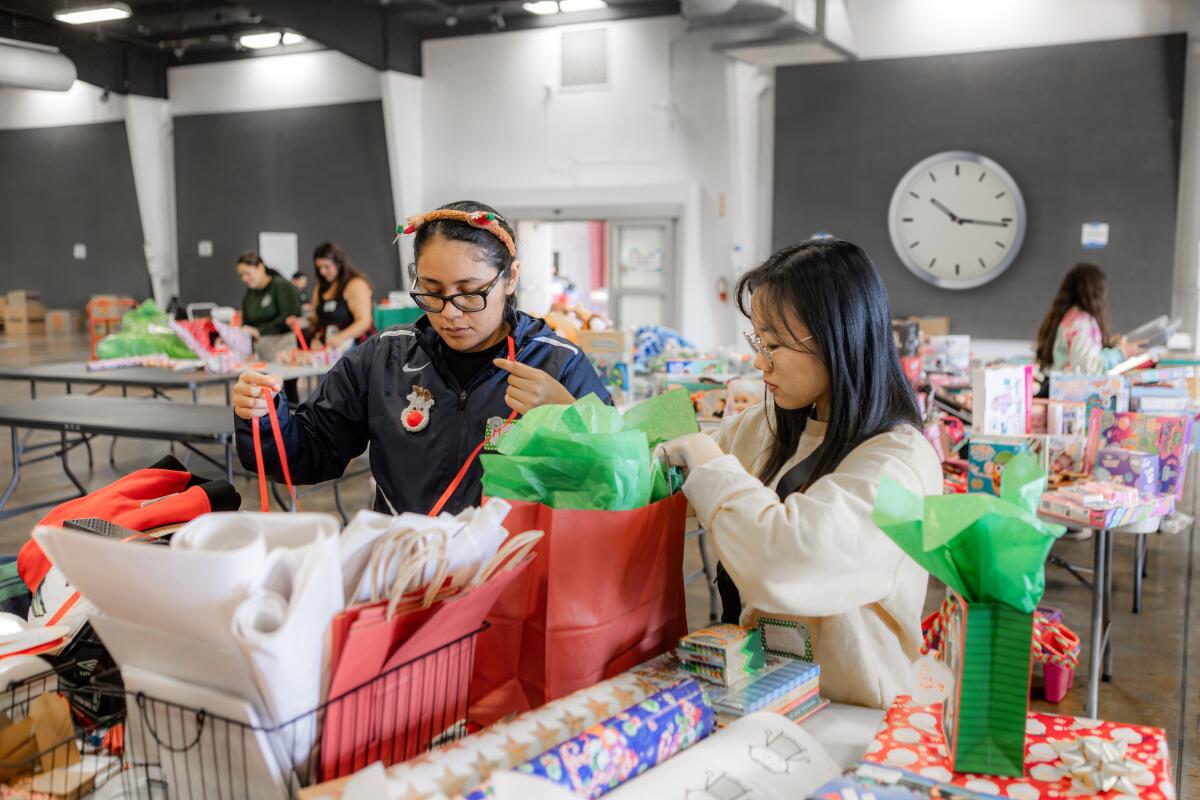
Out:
10.16
